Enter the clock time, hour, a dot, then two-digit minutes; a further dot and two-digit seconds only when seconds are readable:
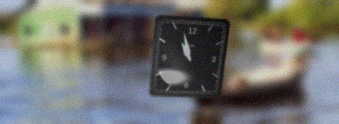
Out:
10.57
